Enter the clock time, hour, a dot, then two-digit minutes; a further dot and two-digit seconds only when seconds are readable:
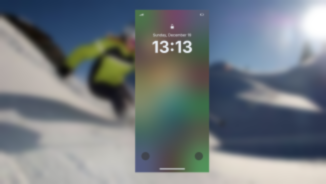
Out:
13.13
